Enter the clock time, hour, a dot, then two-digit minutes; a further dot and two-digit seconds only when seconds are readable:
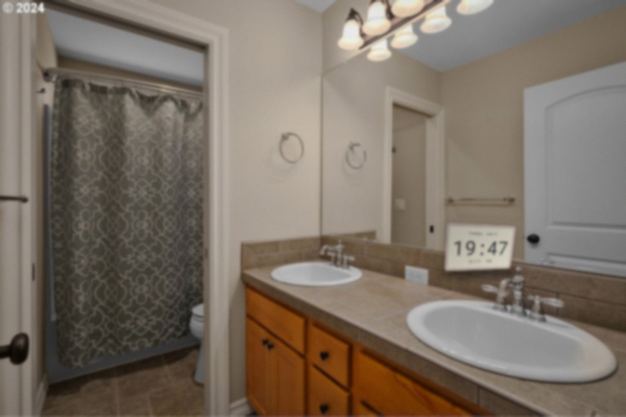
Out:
19.47
